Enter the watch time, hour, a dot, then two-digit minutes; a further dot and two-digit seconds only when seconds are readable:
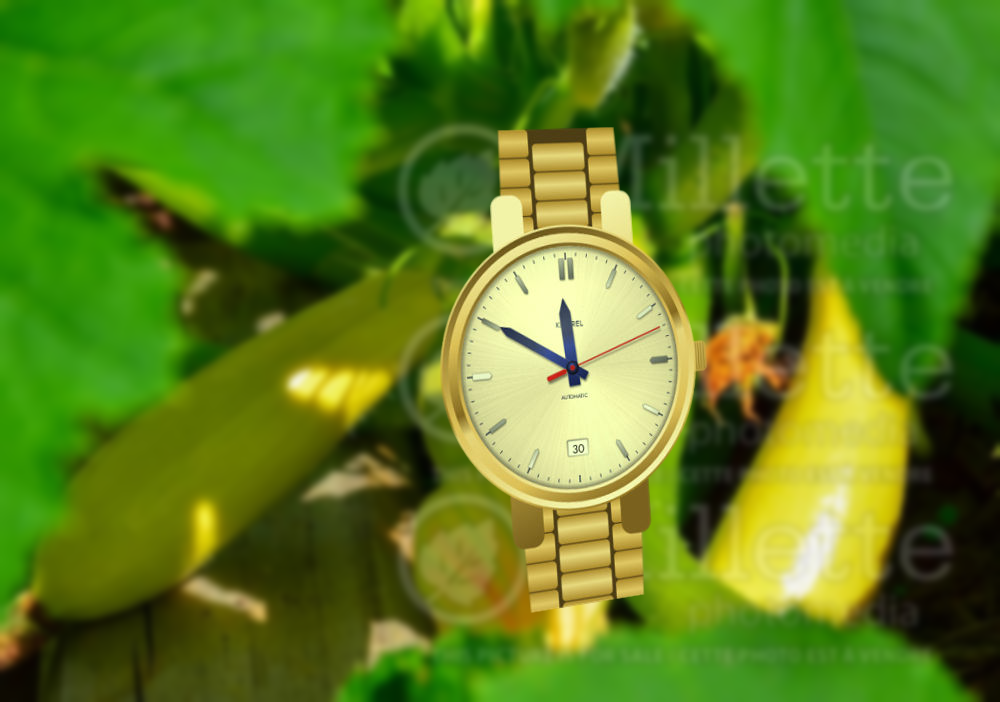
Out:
11.50.12
